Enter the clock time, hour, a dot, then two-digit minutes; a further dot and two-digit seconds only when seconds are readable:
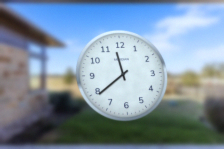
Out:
11.39
